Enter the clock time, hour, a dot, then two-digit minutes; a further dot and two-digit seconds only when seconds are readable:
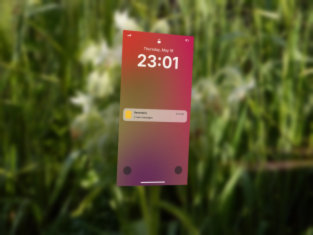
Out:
23.01
